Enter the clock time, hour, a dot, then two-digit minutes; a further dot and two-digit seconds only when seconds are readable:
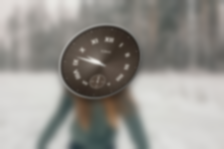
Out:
9.47
